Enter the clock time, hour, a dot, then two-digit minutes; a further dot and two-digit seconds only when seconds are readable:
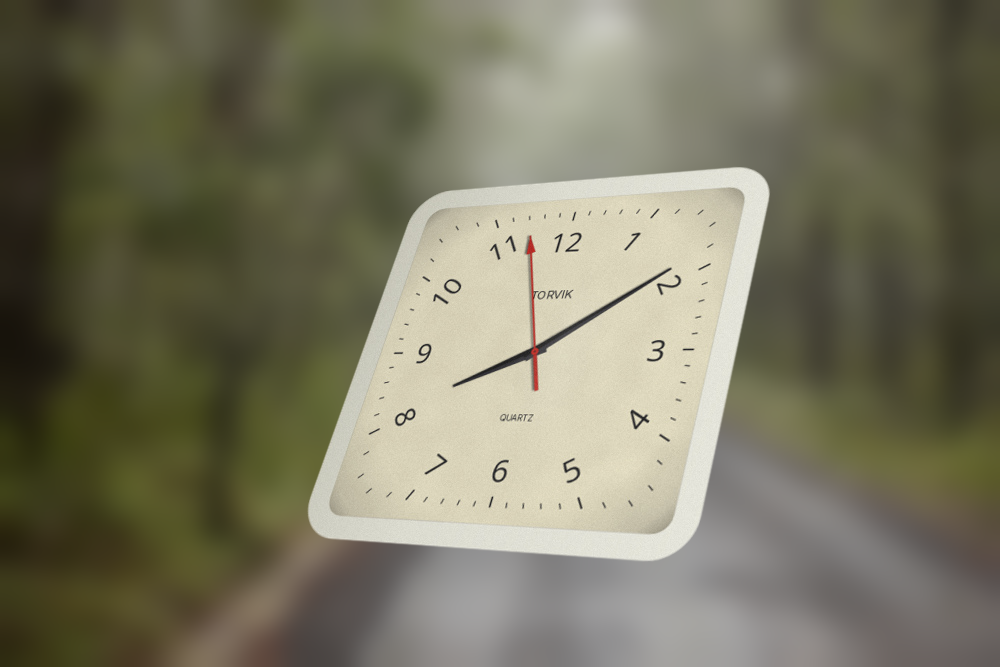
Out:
8.08.57
